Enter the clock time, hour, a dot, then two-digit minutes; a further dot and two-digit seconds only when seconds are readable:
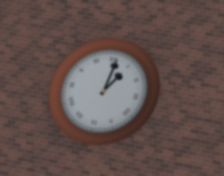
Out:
1.01
